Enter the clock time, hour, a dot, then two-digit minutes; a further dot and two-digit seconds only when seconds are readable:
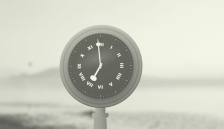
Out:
6.59
